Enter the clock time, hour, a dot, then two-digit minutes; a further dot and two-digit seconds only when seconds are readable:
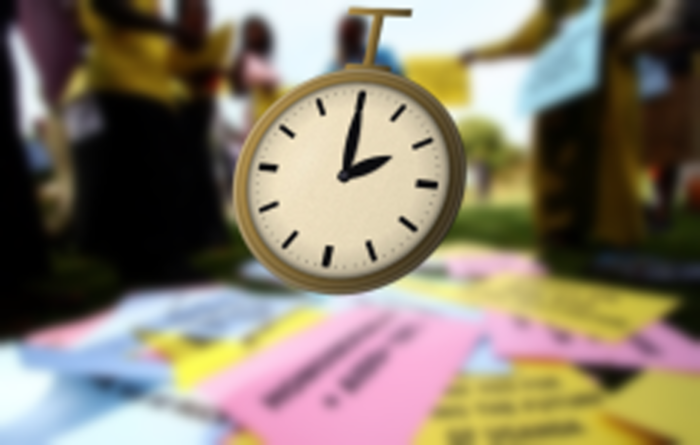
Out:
2.00
